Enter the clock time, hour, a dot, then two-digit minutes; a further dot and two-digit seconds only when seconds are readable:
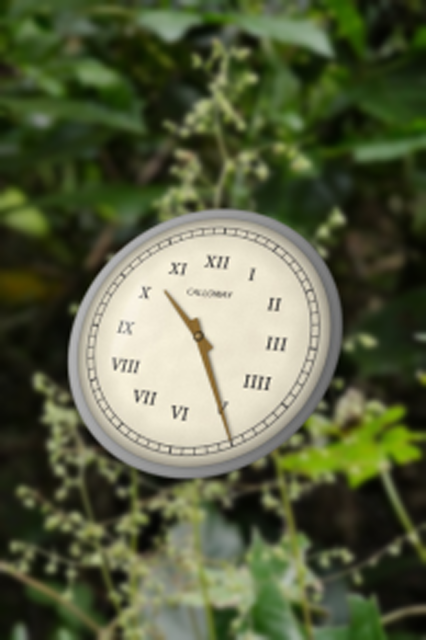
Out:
10.25
